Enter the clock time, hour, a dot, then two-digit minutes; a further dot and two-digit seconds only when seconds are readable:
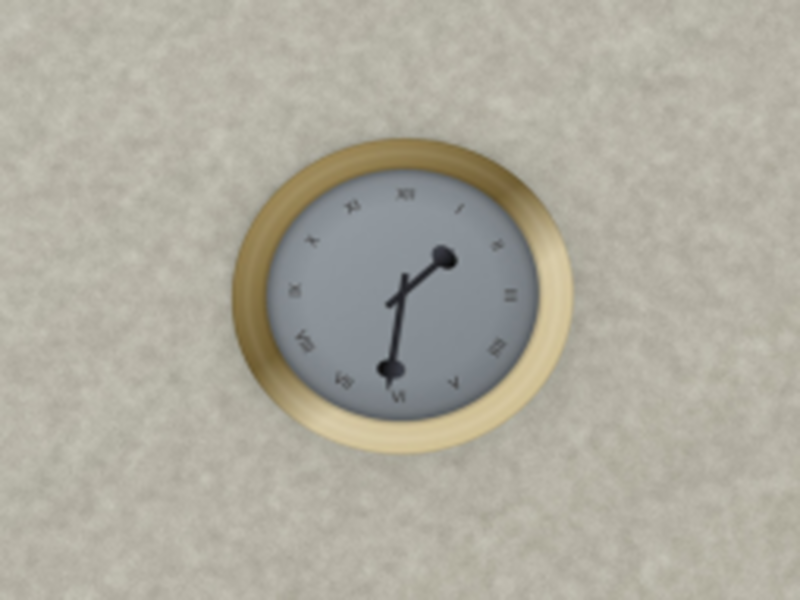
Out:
1.31
